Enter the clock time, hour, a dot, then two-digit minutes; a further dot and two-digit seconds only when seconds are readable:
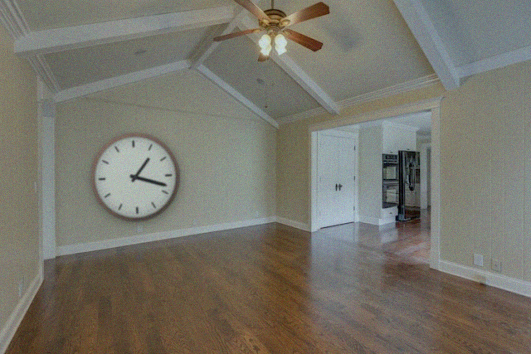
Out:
1.18
